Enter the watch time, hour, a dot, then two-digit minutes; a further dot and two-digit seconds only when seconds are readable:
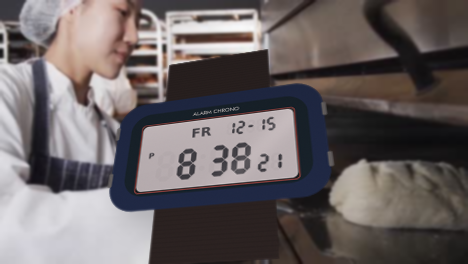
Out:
8.38.21
